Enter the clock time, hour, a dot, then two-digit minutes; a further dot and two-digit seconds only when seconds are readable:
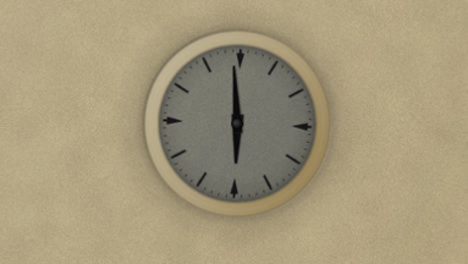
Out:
5.59
